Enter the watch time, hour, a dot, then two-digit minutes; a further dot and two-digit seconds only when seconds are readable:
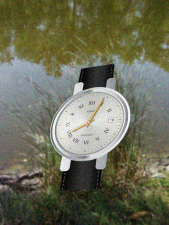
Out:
8.04
